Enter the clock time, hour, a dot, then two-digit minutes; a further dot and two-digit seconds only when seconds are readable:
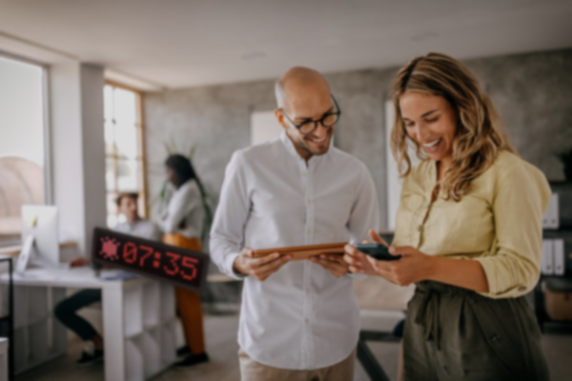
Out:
7.35
